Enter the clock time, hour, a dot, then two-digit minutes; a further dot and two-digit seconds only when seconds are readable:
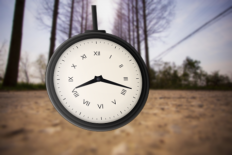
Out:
8.18
